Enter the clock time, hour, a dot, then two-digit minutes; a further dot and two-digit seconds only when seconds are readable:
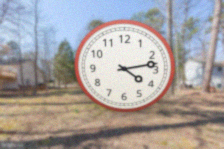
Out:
4.13
